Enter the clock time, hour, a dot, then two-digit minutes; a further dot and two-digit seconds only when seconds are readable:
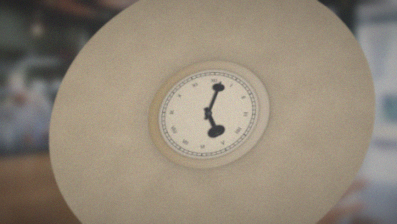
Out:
5.02
